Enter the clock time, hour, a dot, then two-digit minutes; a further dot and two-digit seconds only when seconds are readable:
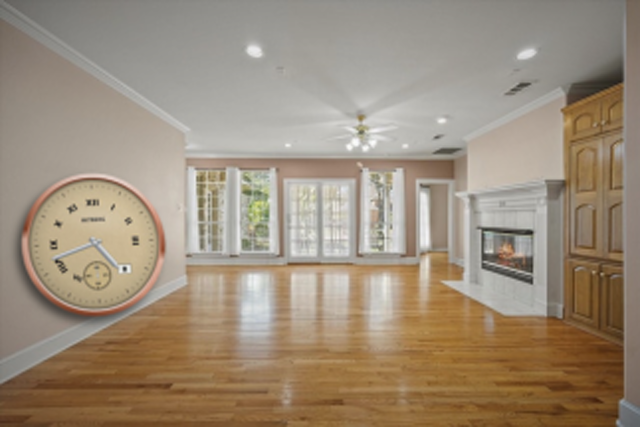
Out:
4.42
